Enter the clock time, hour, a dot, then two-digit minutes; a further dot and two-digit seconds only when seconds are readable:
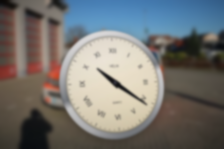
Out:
10.21
